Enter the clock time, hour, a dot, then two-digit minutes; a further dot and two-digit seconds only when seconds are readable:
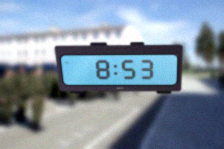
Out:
8.53
